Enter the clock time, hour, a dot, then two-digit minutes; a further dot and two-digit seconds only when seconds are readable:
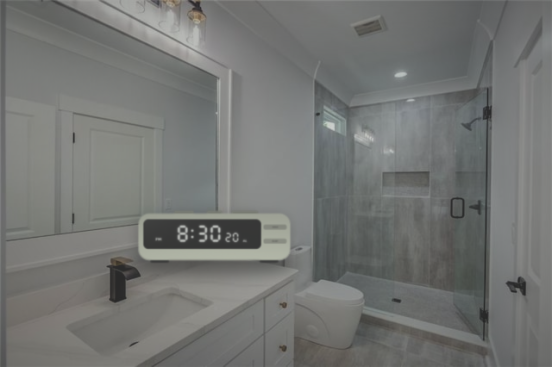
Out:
8.30.20
